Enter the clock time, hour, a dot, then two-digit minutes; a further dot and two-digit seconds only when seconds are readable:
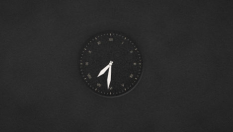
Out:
7.31
